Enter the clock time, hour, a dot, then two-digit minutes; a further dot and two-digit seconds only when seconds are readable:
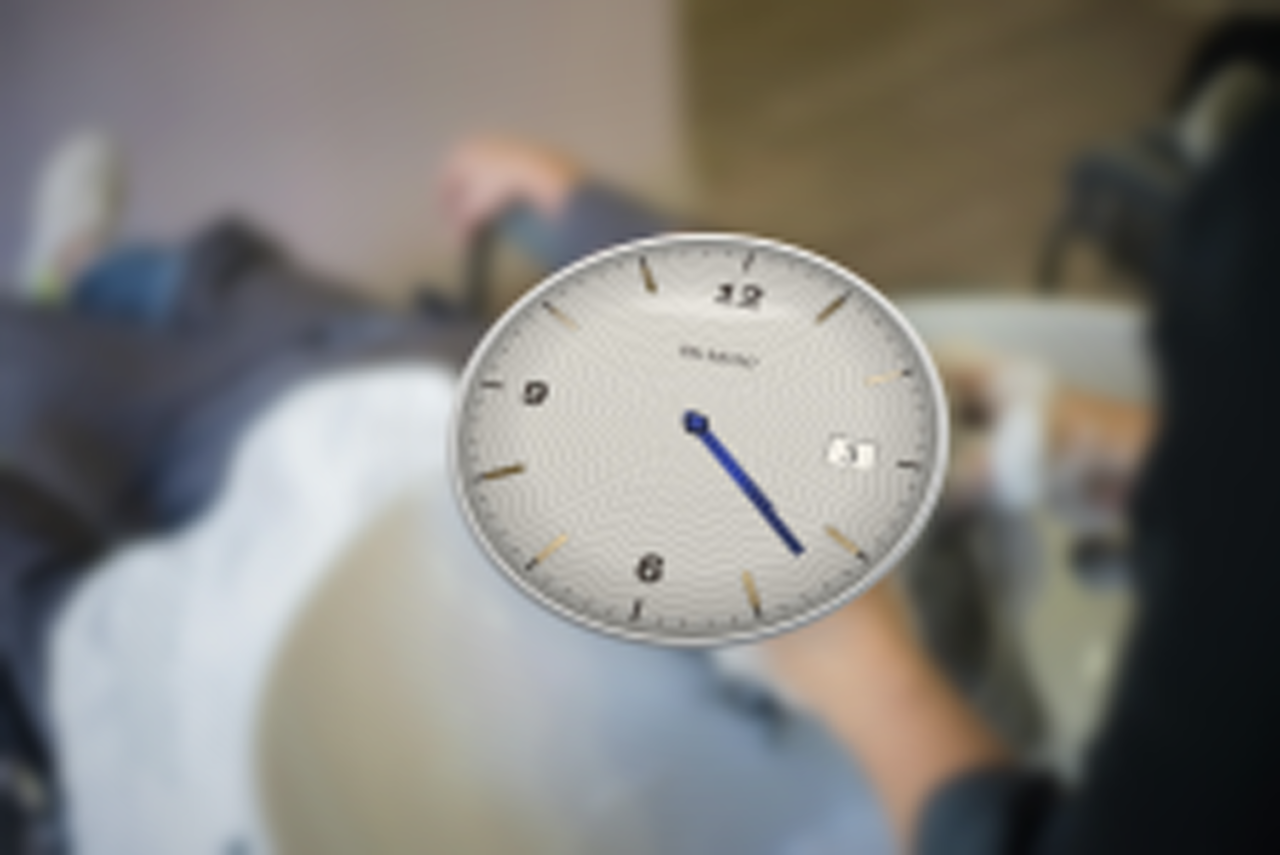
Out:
4.22
